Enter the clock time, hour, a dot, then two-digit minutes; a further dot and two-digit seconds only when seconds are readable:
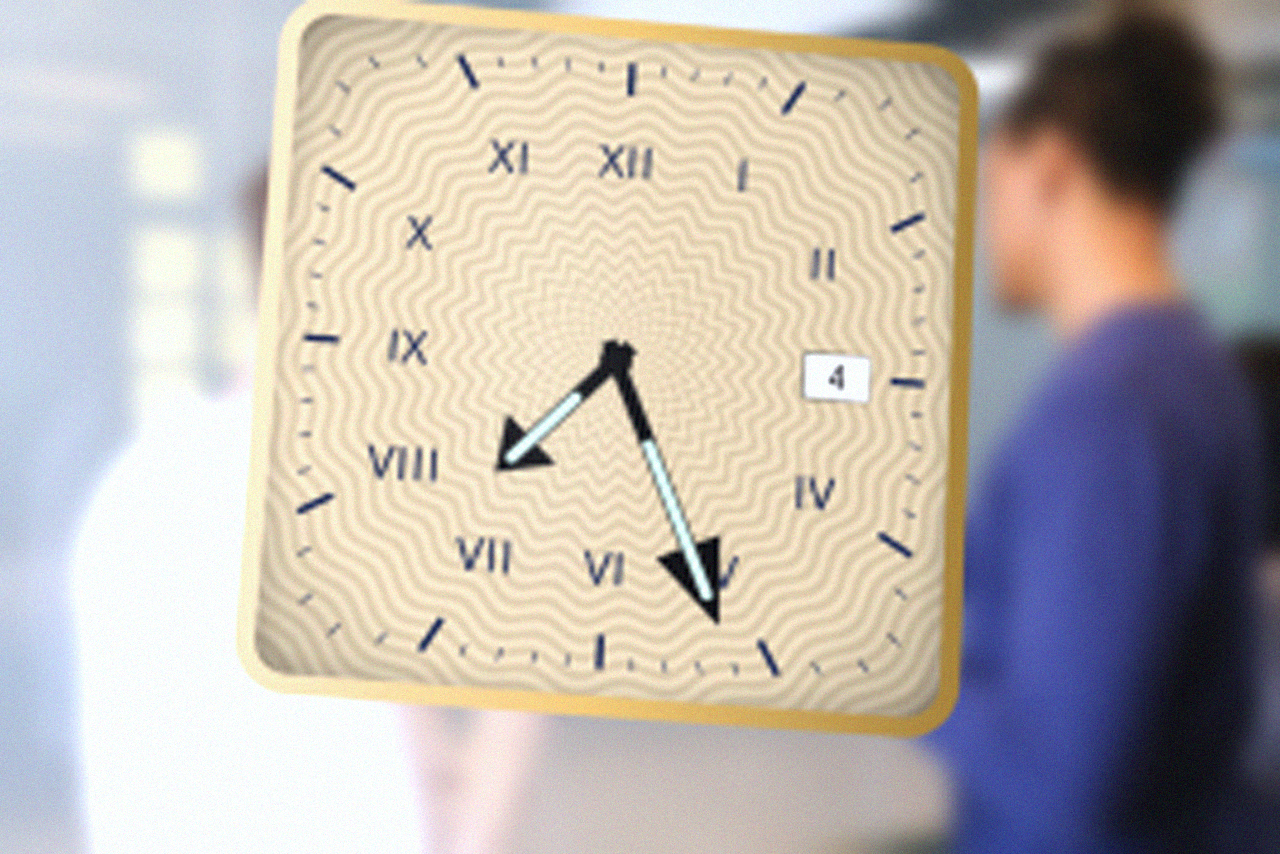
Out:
7.26
